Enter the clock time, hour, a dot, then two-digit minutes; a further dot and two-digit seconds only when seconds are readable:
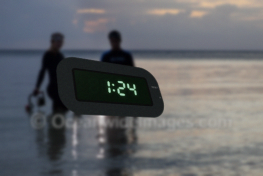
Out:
1.24
